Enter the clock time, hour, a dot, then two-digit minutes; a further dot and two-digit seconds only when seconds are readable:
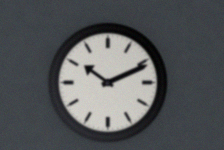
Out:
10.11
